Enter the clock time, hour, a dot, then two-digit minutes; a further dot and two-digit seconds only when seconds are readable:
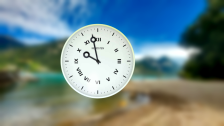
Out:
9.58
